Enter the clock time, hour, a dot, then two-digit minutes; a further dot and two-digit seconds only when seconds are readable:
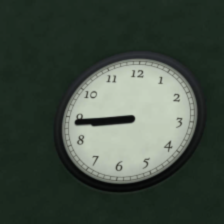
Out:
8.44
